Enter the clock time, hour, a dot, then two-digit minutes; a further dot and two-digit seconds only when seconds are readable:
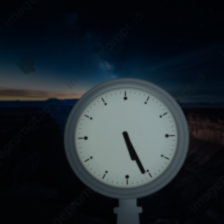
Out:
5.26
